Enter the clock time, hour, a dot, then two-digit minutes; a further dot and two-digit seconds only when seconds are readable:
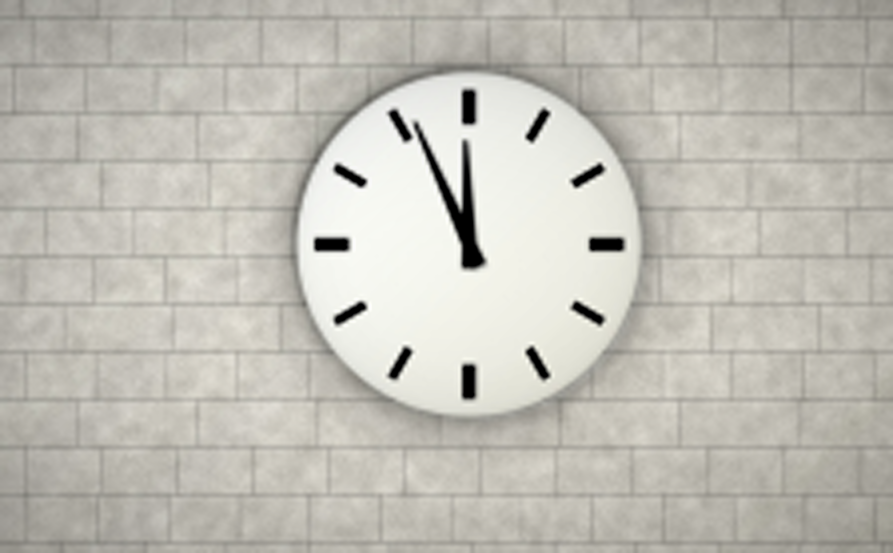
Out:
11.56
